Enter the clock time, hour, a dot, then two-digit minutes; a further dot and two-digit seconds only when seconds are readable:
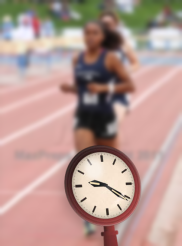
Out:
9.21
